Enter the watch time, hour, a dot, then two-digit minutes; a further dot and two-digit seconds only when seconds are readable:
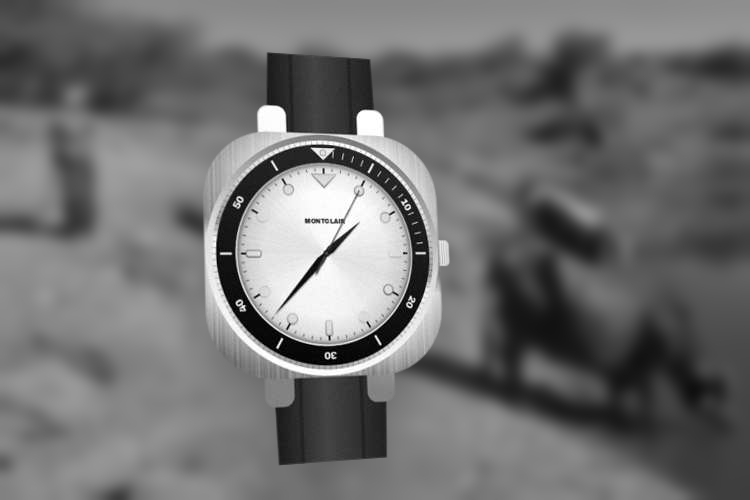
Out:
1.37.05
